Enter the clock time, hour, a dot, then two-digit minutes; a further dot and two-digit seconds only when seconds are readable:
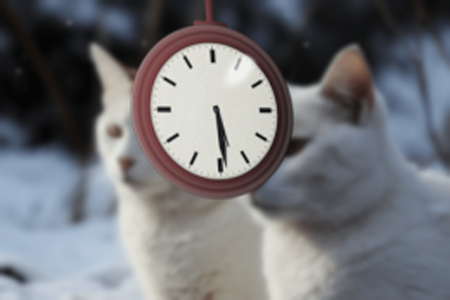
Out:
5.29
